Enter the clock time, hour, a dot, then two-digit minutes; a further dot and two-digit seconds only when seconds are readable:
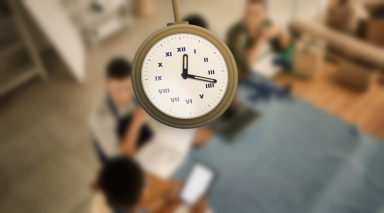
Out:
12.18
